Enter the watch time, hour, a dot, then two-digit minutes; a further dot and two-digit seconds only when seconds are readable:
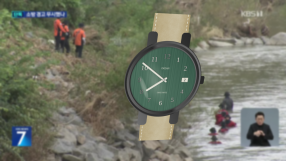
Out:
7.51
